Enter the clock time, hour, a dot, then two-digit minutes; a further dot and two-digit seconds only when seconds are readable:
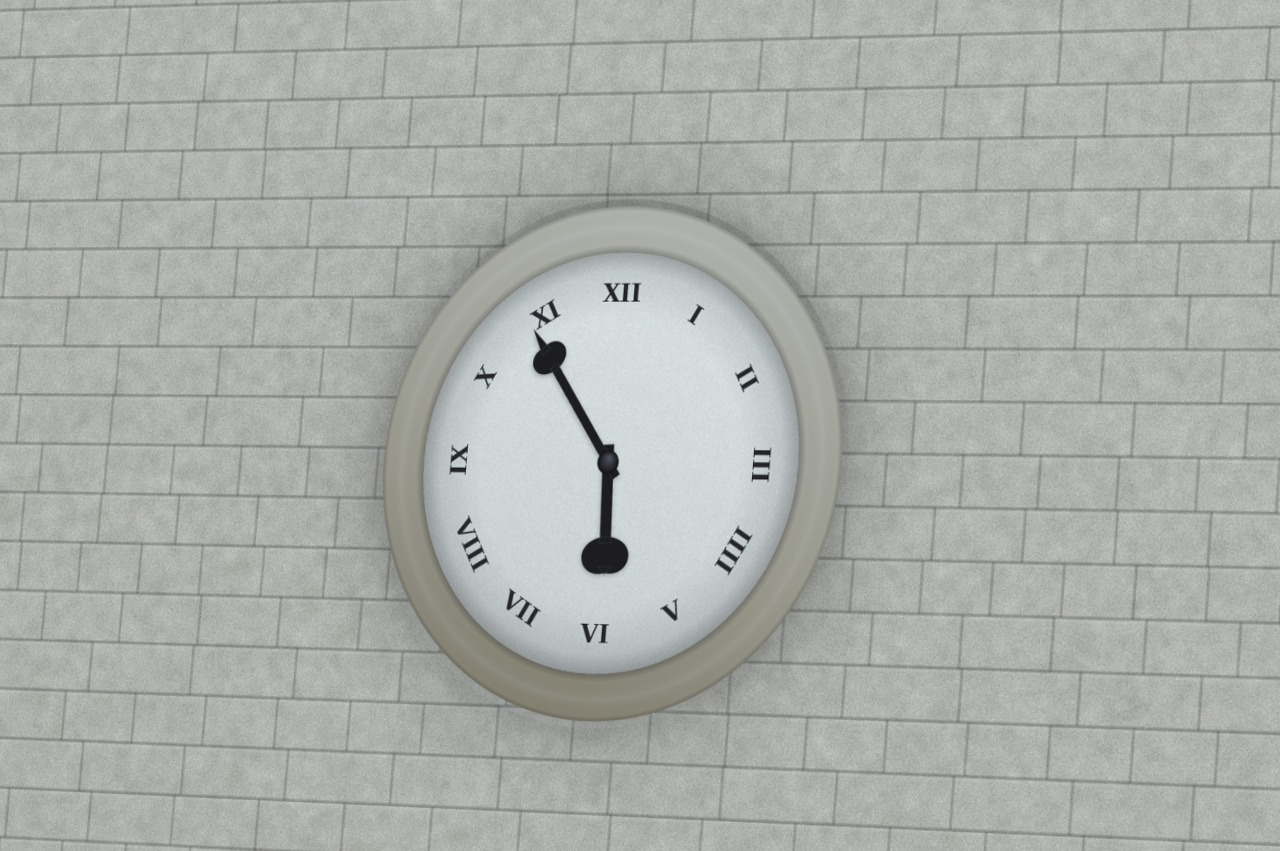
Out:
5.54
